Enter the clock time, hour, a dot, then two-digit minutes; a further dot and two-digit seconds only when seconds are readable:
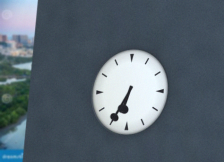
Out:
6.35
